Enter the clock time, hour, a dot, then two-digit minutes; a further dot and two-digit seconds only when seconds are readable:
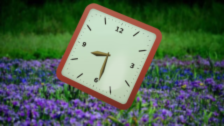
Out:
8.29
